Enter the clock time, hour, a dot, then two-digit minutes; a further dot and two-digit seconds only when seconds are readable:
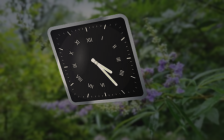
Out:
4.25
